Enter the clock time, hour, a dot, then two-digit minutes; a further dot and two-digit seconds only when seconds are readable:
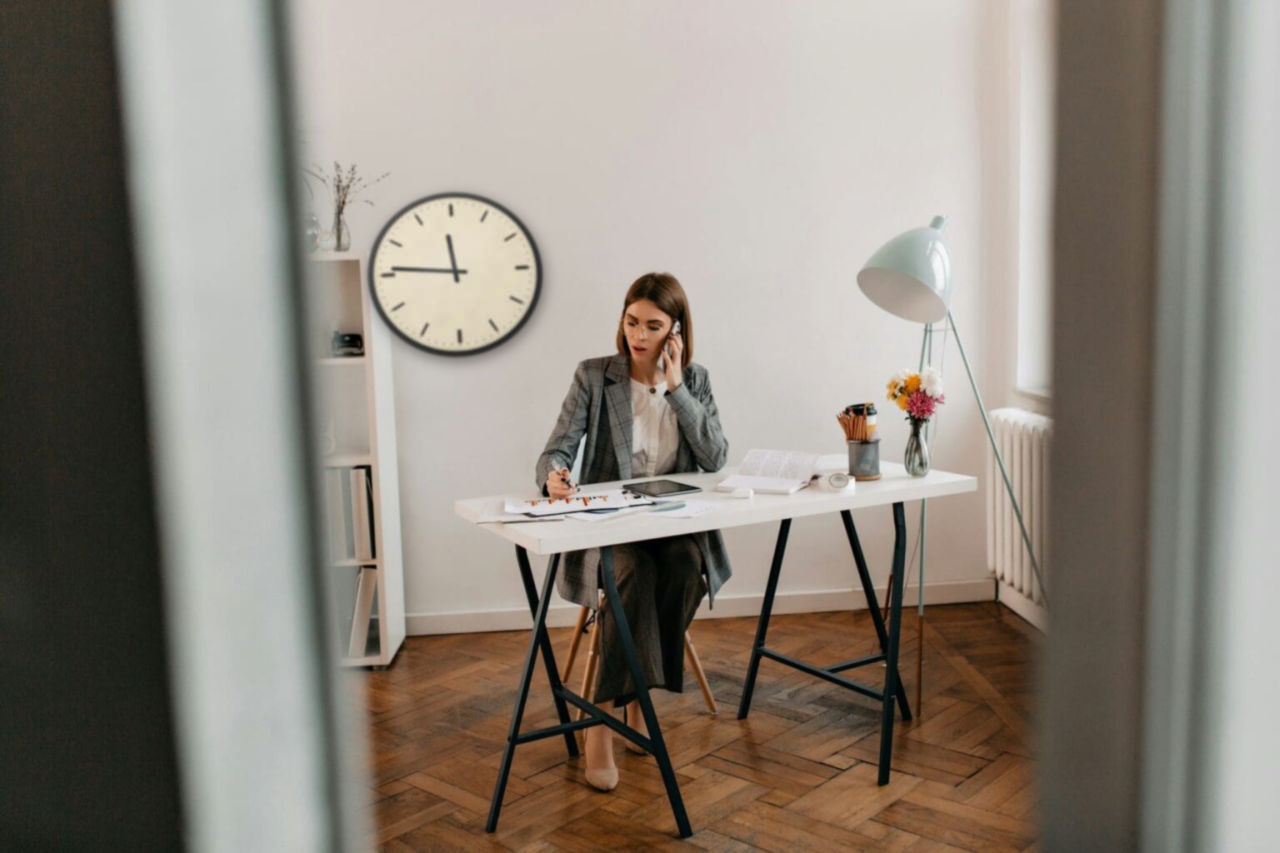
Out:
11.46
